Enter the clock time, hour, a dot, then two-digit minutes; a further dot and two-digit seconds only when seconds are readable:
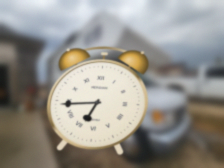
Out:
6.44
